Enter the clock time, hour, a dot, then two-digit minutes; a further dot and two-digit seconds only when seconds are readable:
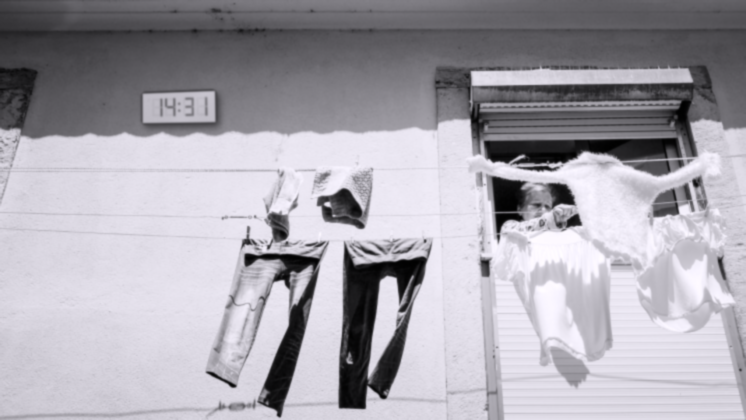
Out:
14.31
